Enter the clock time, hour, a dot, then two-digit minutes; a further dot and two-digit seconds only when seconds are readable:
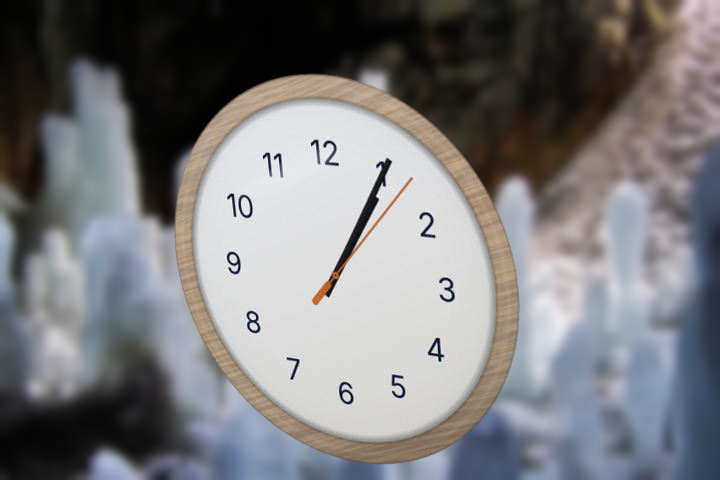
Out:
1.05.07
